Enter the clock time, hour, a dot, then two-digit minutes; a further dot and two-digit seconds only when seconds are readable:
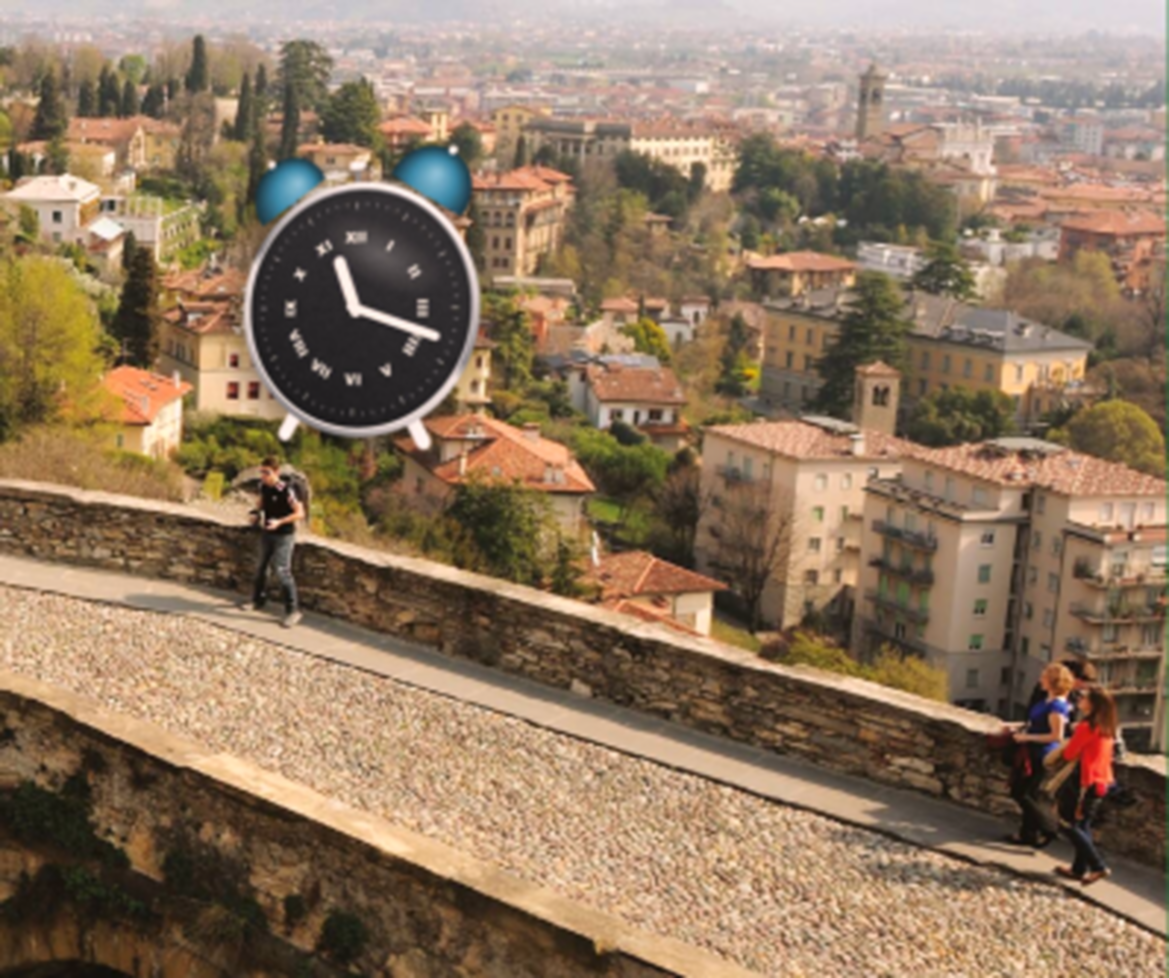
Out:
11.18
